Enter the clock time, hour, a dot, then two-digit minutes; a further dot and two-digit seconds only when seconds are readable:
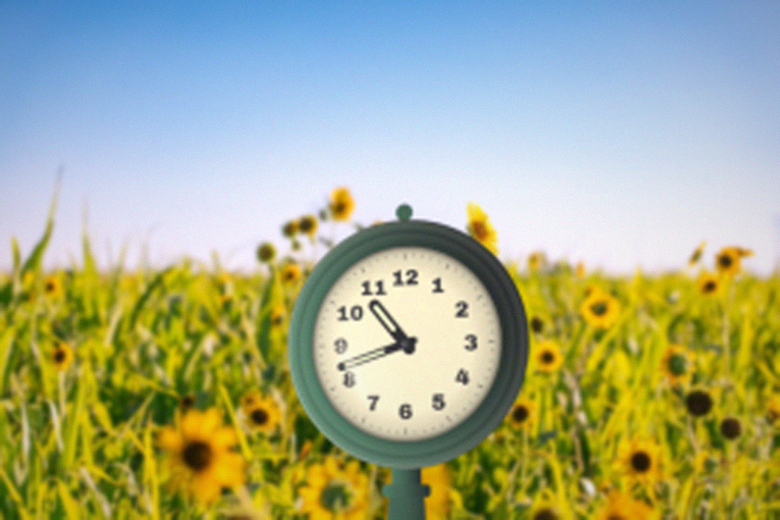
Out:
10.42
